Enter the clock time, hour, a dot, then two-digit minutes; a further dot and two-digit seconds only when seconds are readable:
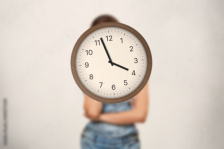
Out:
3.57
